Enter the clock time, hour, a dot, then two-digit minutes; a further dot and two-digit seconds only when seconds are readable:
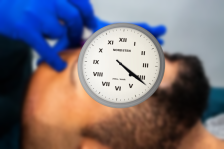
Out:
4.21
